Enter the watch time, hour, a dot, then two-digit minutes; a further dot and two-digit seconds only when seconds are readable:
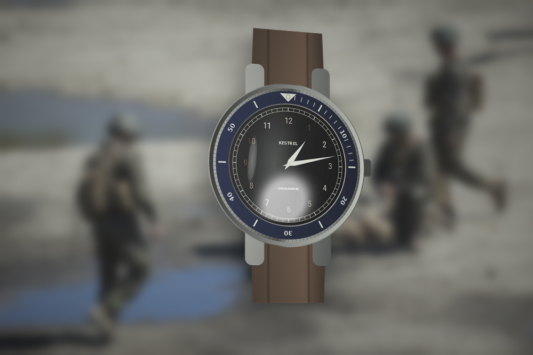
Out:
1.13
